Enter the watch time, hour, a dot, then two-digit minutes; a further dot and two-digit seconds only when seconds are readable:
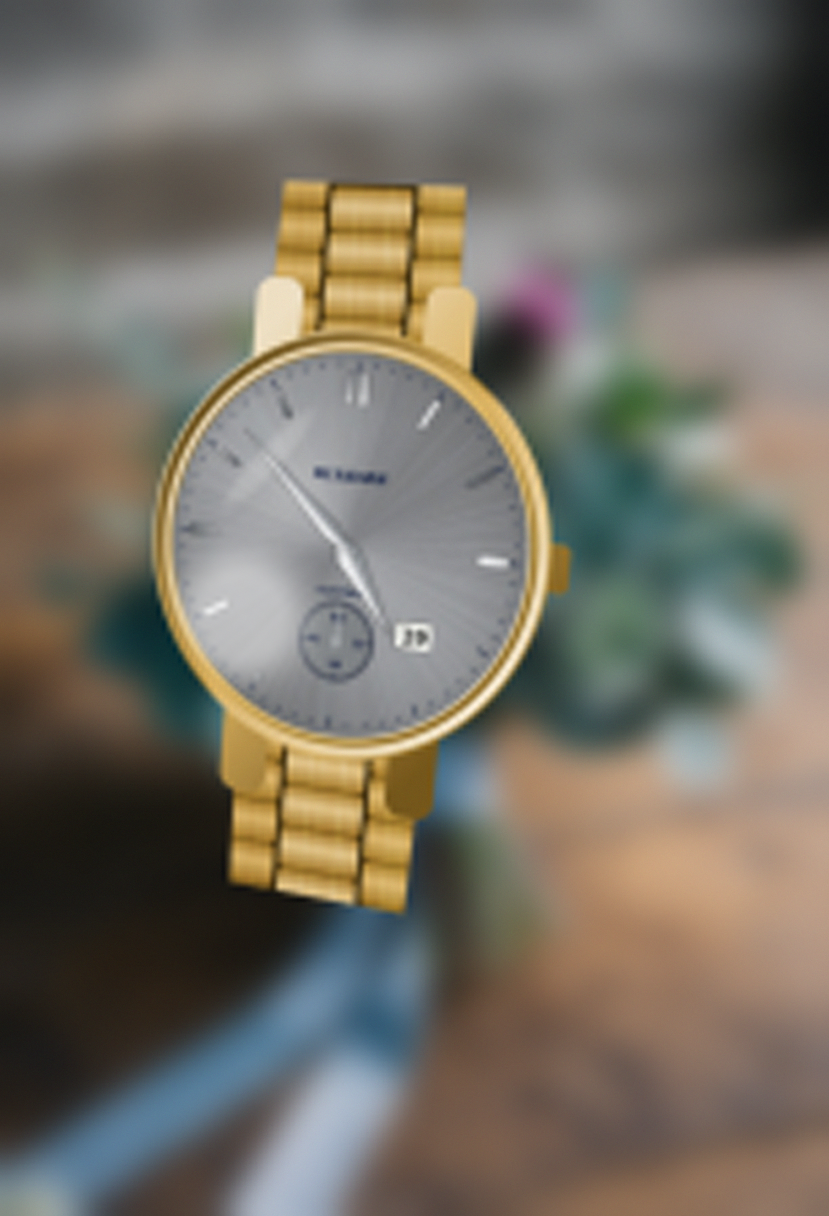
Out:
4.52
